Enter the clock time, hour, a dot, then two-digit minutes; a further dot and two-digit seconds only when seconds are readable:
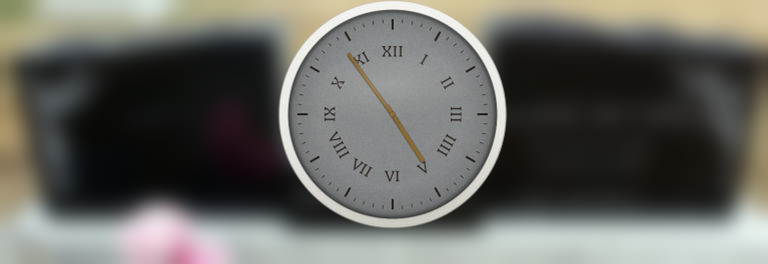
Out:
4.54
